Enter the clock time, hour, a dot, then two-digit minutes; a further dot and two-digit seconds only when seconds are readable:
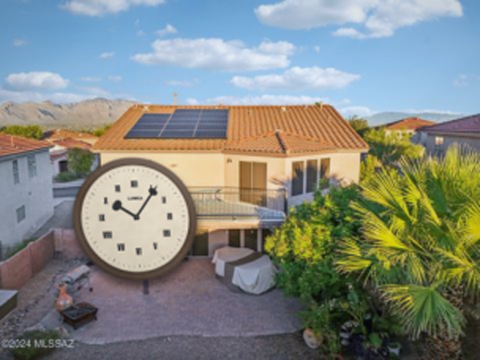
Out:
10.06
